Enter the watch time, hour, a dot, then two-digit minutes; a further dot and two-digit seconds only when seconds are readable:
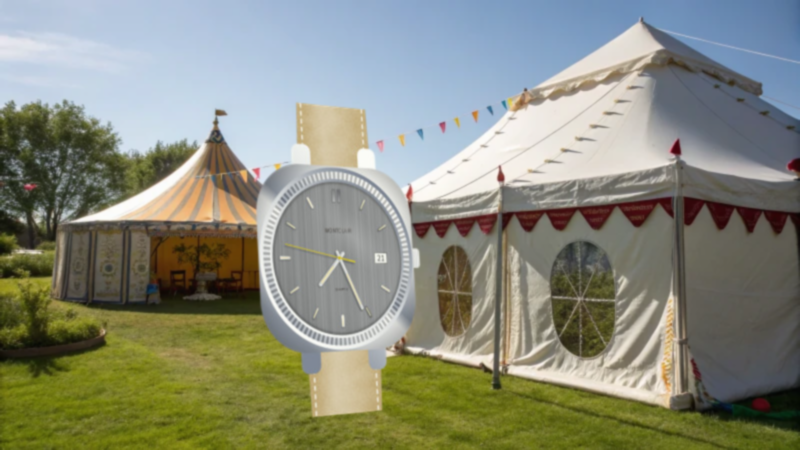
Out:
7.25.47
